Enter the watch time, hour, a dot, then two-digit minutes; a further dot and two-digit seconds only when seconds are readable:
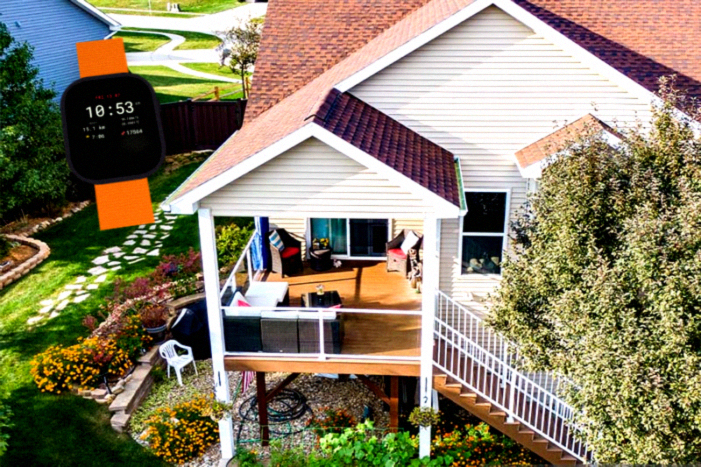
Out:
10.53
